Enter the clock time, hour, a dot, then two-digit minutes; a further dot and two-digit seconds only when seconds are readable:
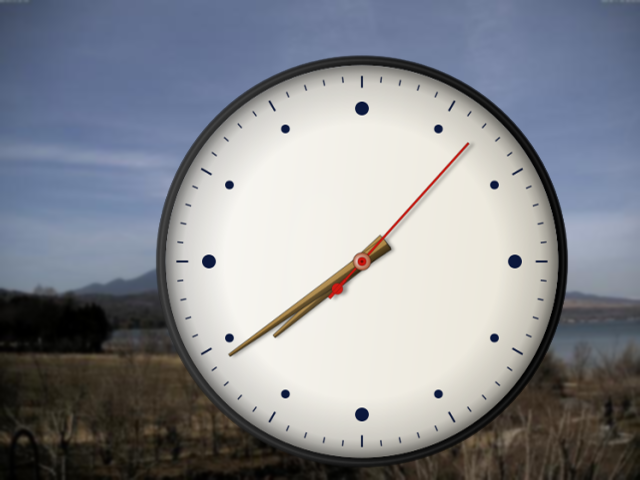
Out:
7.39.07
